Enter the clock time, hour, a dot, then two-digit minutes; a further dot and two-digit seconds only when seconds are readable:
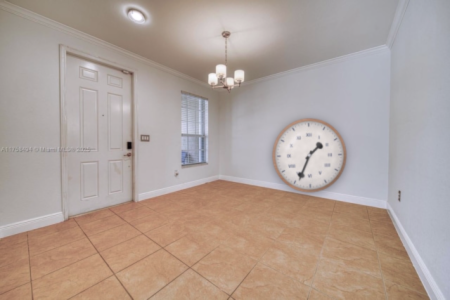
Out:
1.34
